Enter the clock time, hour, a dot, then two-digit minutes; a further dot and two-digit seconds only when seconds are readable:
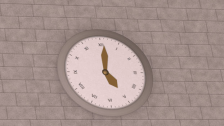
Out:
5.01
